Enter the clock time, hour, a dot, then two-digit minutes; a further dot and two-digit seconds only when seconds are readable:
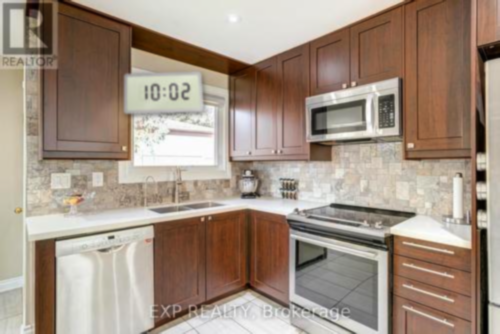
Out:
10.02
